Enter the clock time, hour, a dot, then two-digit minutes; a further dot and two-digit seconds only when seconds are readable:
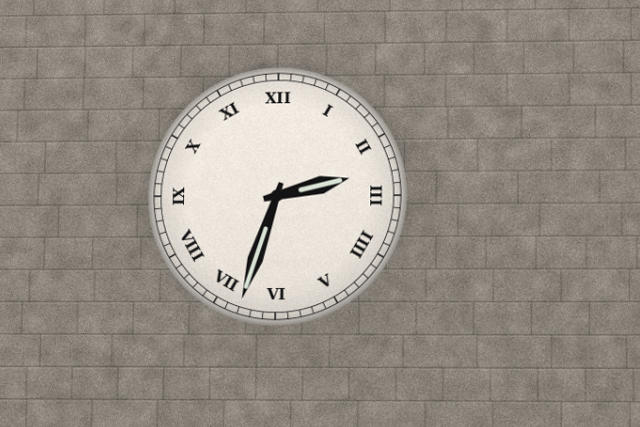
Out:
2.33
